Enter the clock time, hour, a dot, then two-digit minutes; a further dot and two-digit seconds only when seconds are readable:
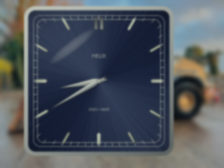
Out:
8.40
